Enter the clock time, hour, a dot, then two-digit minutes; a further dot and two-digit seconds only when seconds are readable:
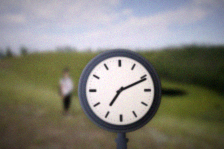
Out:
7.11
